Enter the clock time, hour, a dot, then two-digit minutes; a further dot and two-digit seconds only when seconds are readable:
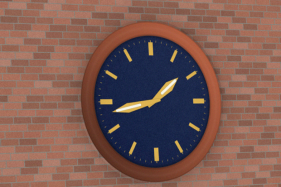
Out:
1.43
